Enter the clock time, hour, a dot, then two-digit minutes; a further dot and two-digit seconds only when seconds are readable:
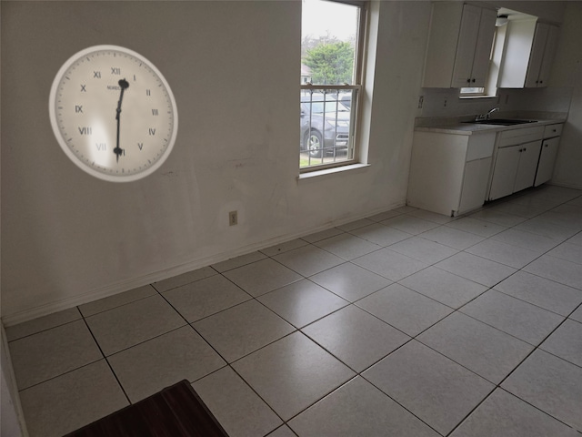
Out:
12.31
